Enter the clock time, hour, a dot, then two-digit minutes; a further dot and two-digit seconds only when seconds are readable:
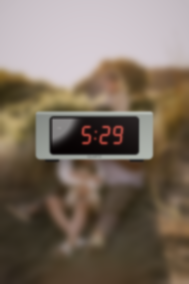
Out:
5.29
